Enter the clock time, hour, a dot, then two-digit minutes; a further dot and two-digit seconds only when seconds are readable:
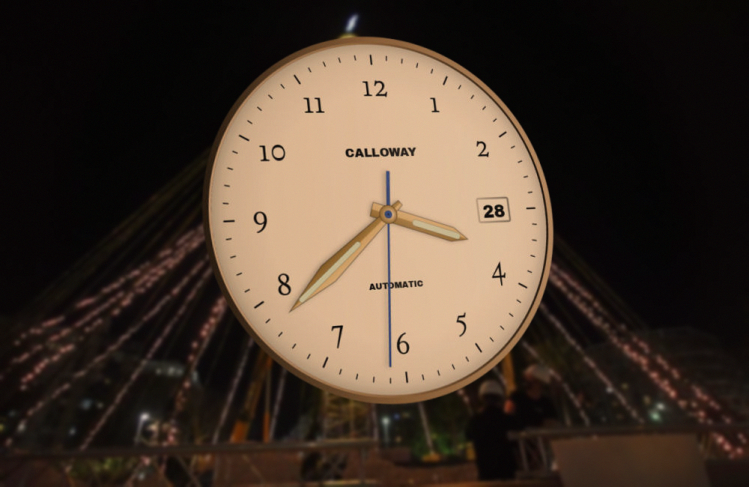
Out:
3.38.31
